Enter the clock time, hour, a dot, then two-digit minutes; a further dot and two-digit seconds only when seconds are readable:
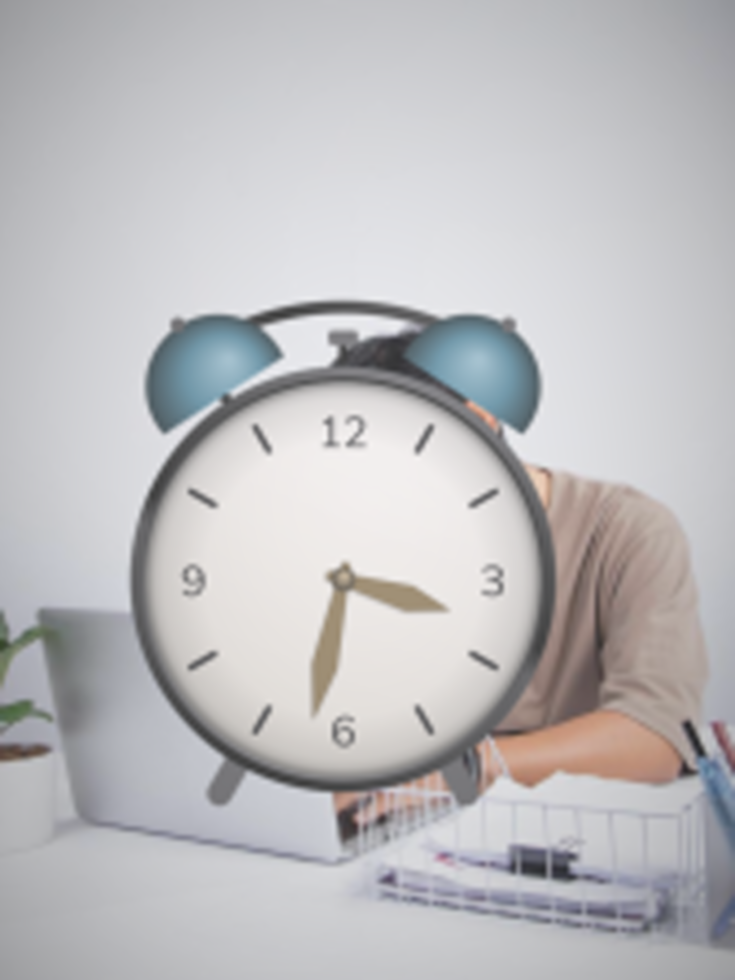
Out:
3.32
